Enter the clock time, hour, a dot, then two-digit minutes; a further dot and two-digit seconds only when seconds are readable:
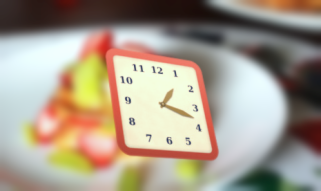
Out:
1.18
